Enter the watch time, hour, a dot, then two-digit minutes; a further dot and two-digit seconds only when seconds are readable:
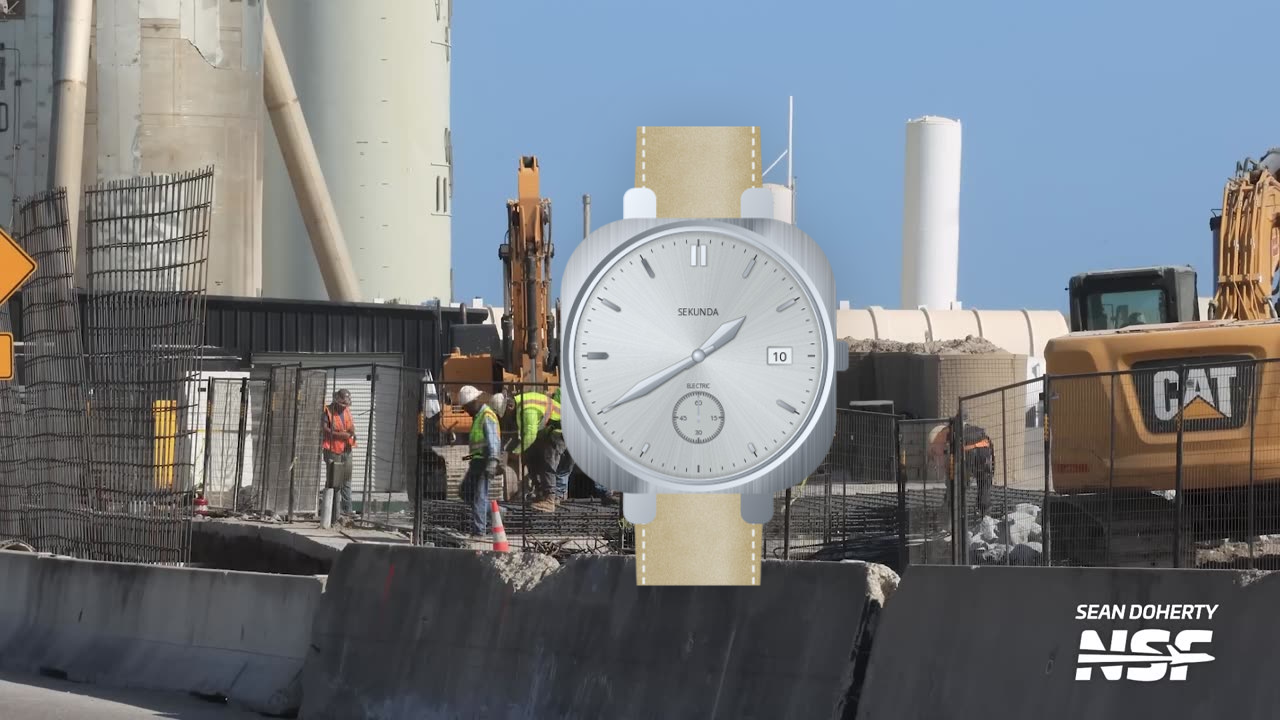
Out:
1.40
